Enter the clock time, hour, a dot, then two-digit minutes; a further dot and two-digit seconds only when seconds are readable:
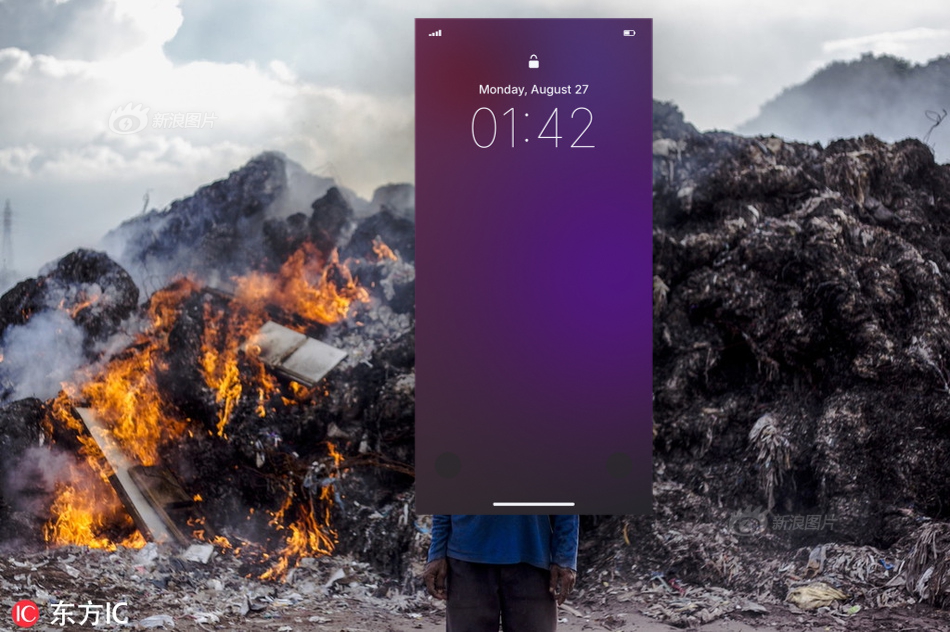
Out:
1.42
